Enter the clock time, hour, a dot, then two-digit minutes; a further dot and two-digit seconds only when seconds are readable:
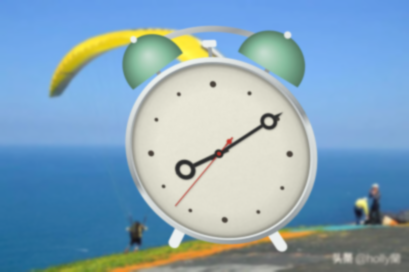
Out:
8.09.37
